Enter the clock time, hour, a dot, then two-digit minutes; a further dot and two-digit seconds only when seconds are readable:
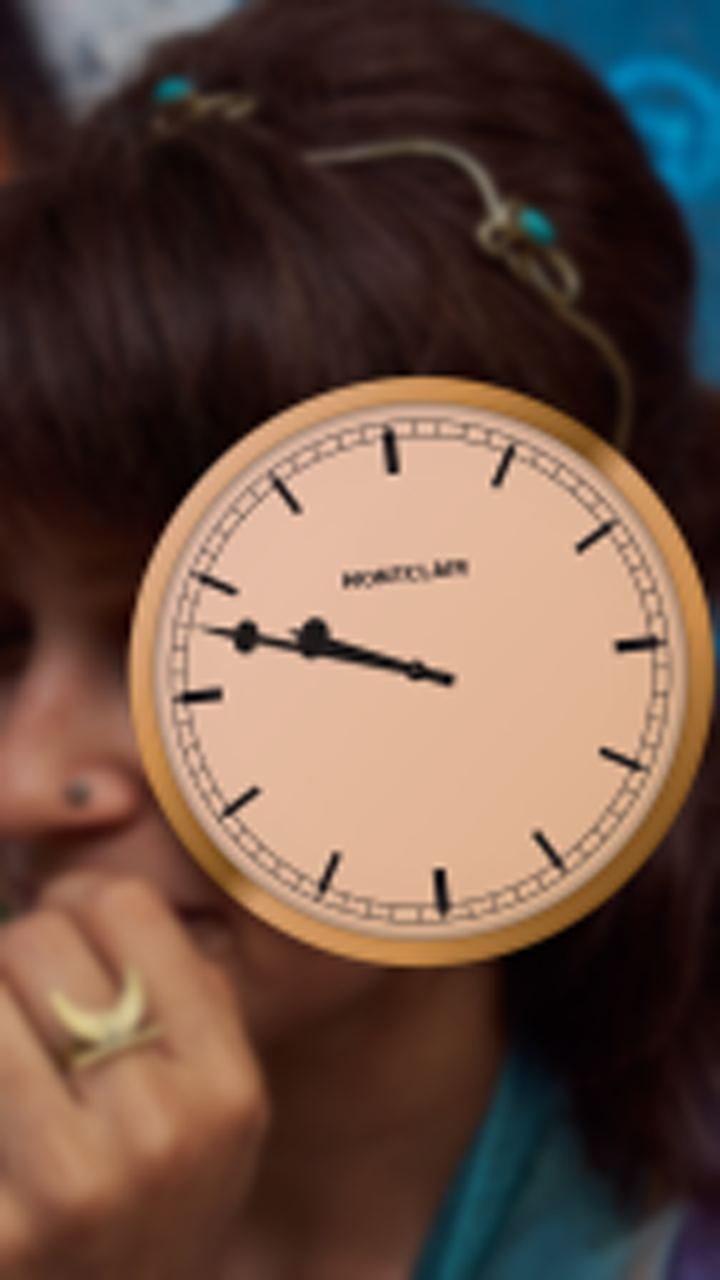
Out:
9.48
